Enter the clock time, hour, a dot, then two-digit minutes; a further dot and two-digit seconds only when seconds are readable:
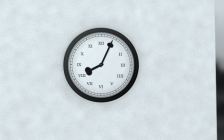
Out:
8.04
